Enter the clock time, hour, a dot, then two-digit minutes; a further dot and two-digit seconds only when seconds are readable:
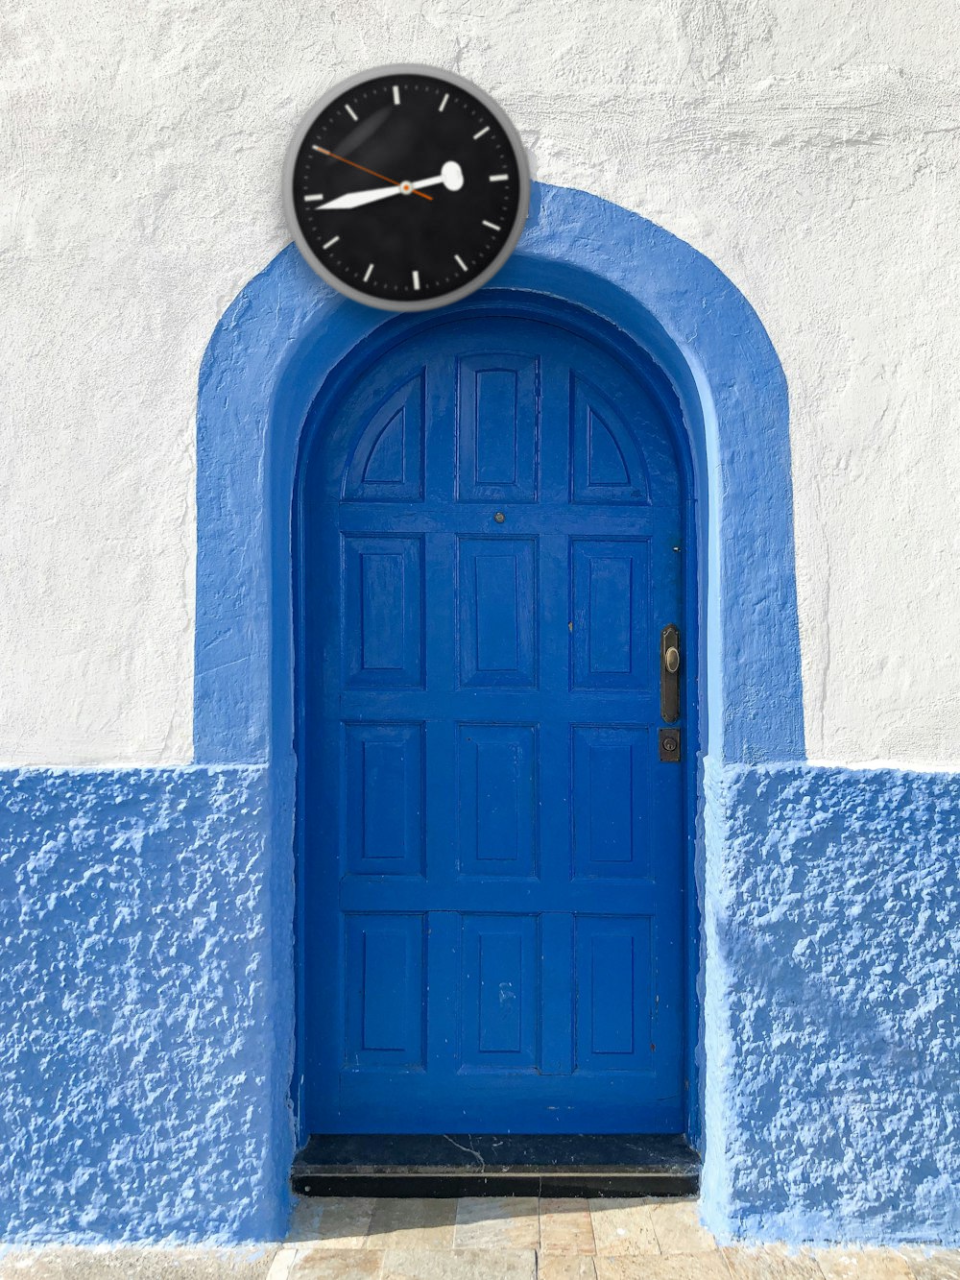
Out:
2.43.50
